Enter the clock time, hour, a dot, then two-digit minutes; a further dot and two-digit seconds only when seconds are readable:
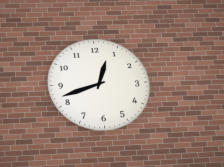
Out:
12.42
